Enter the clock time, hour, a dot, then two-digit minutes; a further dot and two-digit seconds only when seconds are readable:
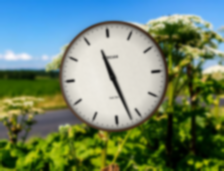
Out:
11.27
